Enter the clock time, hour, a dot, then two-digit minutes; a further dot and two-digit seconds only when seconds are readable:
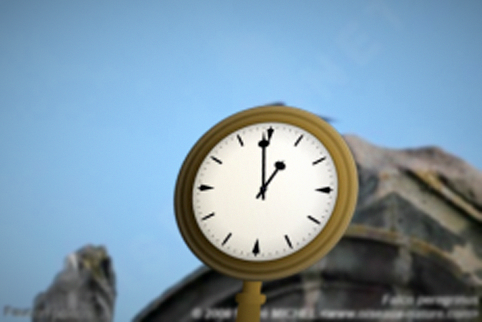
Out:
12.59
